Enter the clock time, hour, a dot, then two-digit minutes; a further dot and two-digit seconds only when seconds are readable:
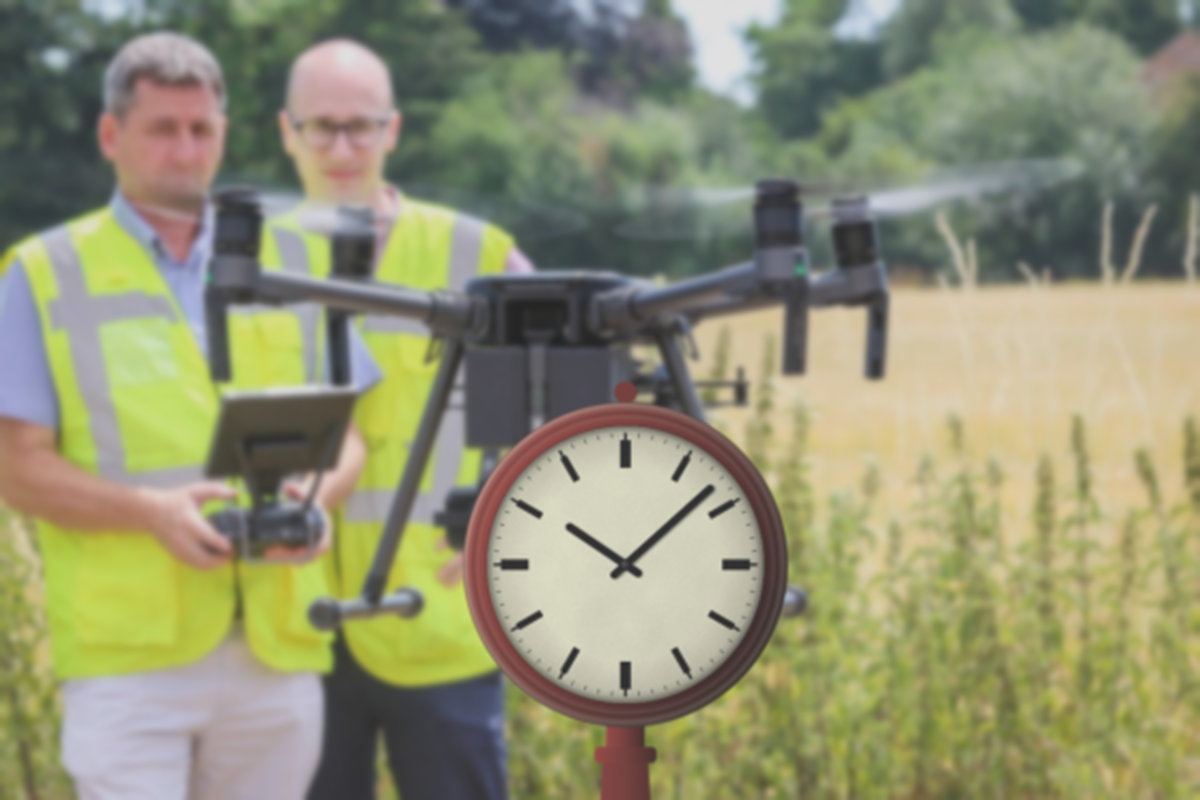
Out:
10.08
